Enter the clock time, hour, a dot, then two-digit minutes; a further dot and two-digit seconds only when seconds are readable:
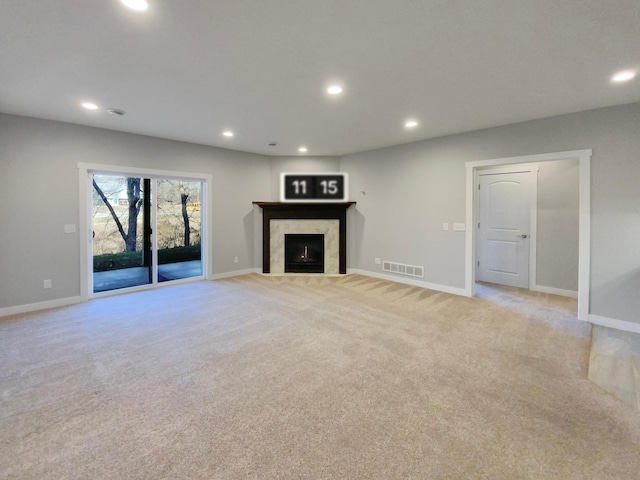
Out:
11.15
